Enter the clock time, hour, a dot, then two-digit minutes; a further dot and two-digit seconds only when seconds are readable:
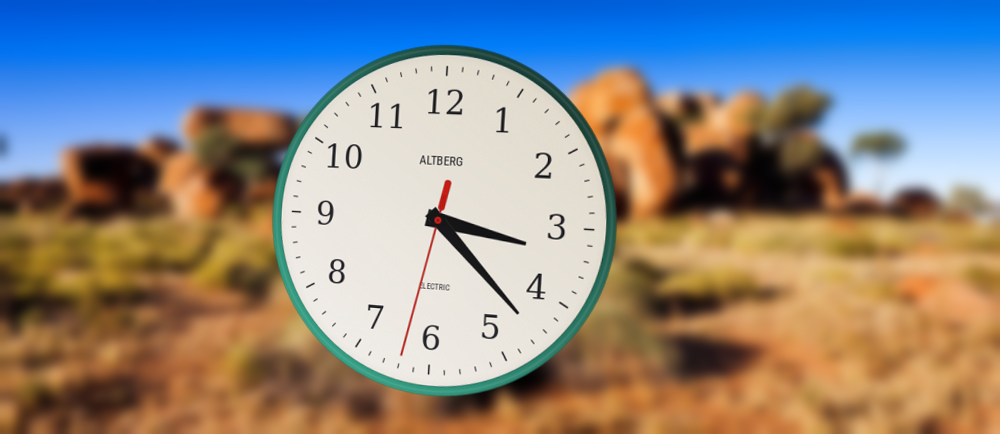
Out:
3.22.32
